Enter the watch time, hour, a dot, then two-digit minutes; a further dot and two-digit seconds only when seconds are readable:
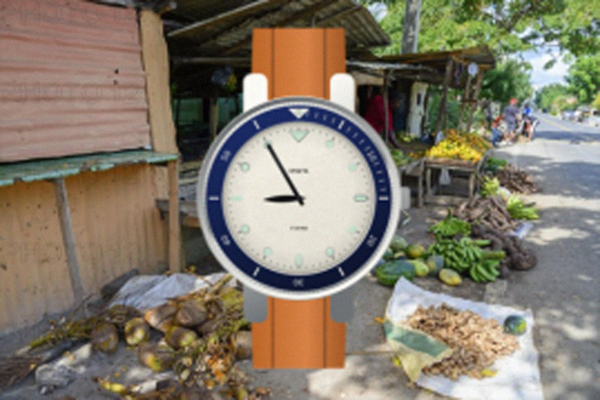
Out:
8.55
